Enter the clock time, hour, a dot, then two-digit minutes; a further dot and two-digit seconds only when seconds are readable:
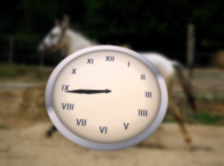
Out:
8.44
